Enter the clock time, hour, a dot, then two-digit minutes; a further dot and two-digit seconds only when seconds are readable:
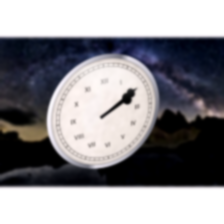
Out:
2.10
